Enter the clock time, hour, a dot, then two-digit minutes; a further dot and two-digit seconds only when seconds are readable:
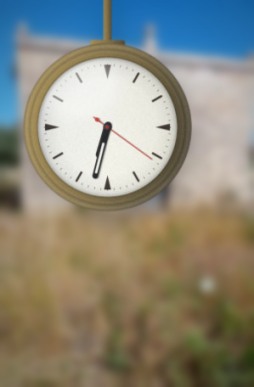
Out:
6.32.21
